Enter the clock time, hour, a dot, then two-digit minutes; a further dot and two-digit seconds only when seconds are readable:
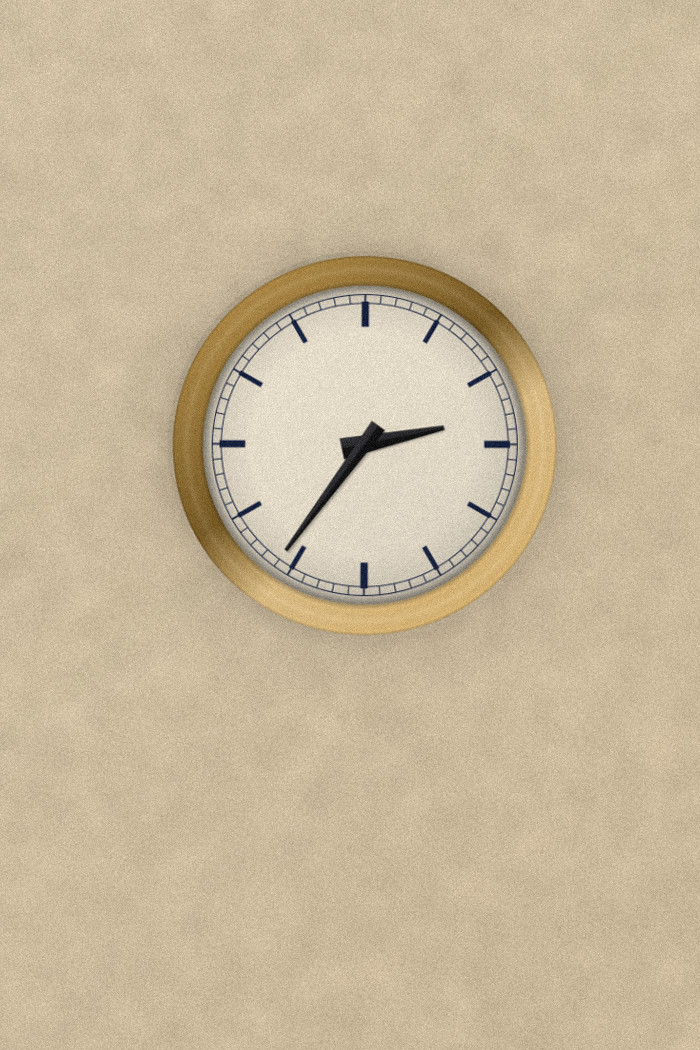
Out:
2.36
